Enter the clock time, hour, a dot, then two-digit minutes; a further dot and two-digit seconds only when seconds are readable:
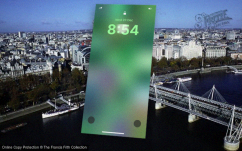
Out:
8.54
